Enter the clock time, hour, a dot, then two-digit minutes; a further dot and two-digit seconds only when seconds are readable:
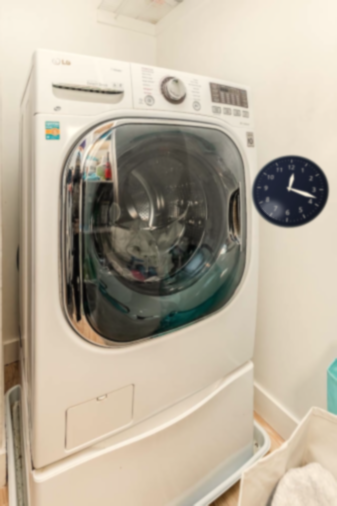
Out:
12.18
